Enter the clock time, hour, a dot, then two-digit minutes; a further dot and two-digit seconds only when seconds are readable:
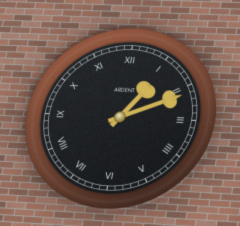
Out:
1.11
